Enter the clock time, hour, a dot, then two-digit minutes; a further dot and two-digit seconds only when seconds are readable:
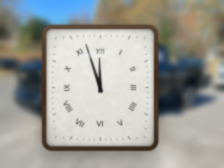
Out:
11.57
